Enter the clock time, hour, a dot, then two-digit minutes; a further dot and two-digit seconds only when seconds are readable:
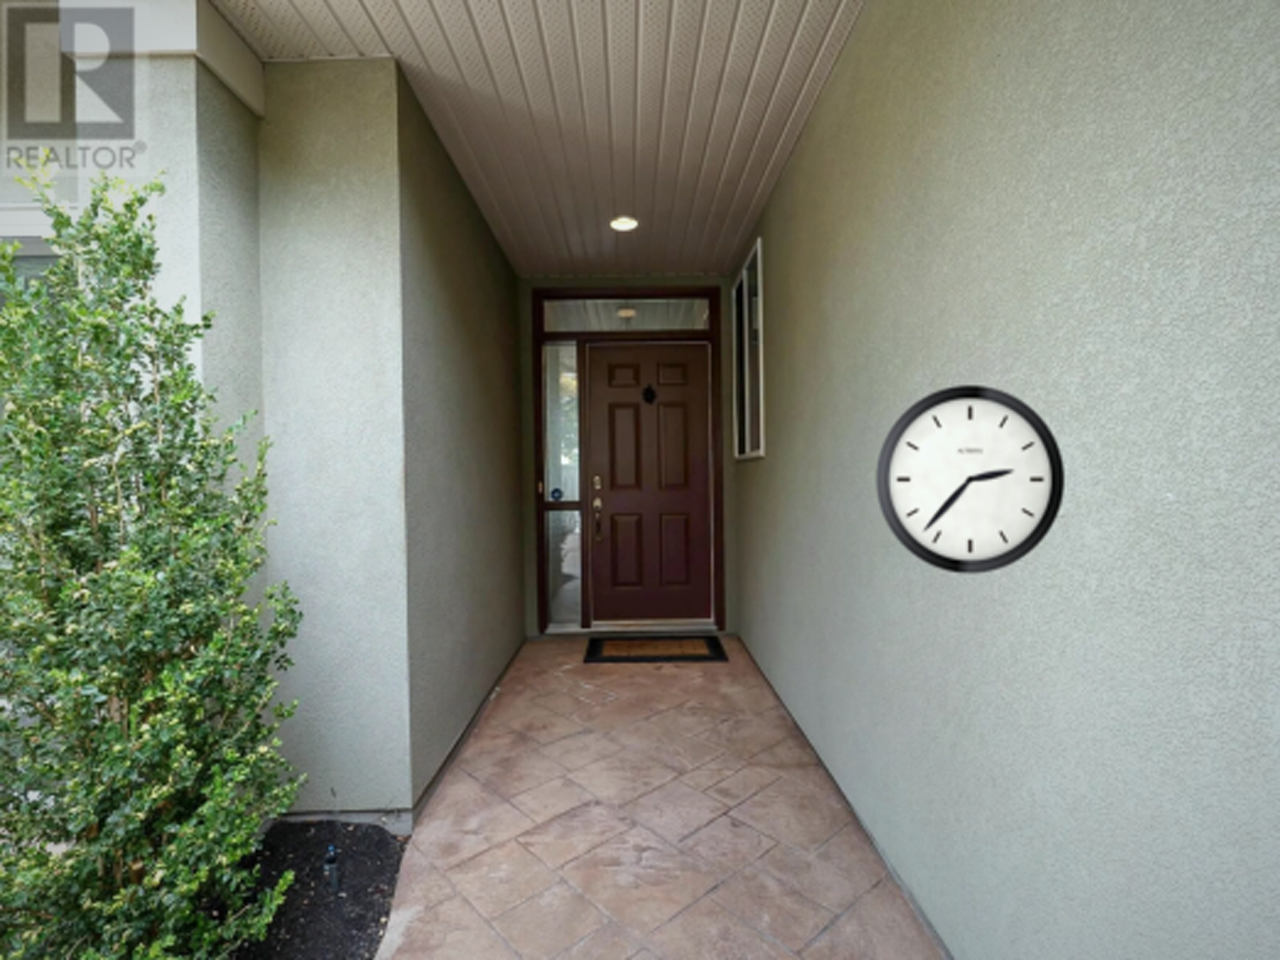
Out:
2.37
